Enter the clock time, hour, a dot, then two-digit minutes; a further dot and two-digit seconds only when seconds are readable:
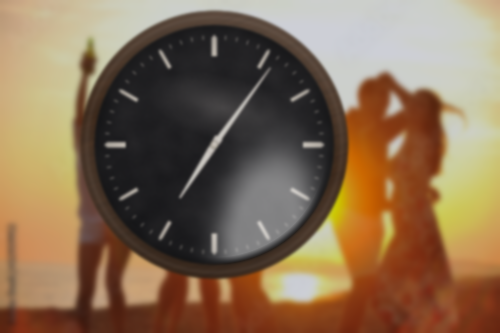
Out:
7.06
